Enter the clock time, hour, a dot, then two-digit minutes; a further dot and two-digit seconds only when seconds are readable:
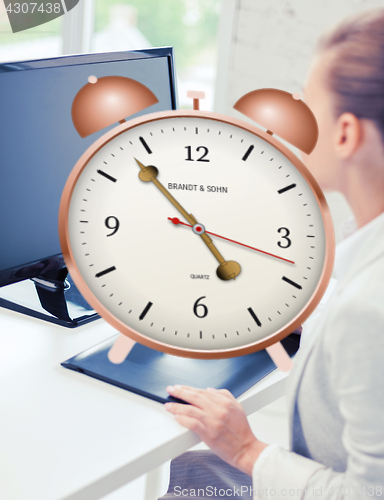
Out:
4.53.18
